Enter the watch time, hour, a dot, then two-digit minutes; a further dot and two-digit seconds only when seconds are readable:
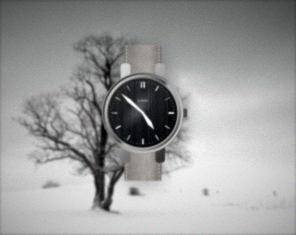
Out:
4.52
